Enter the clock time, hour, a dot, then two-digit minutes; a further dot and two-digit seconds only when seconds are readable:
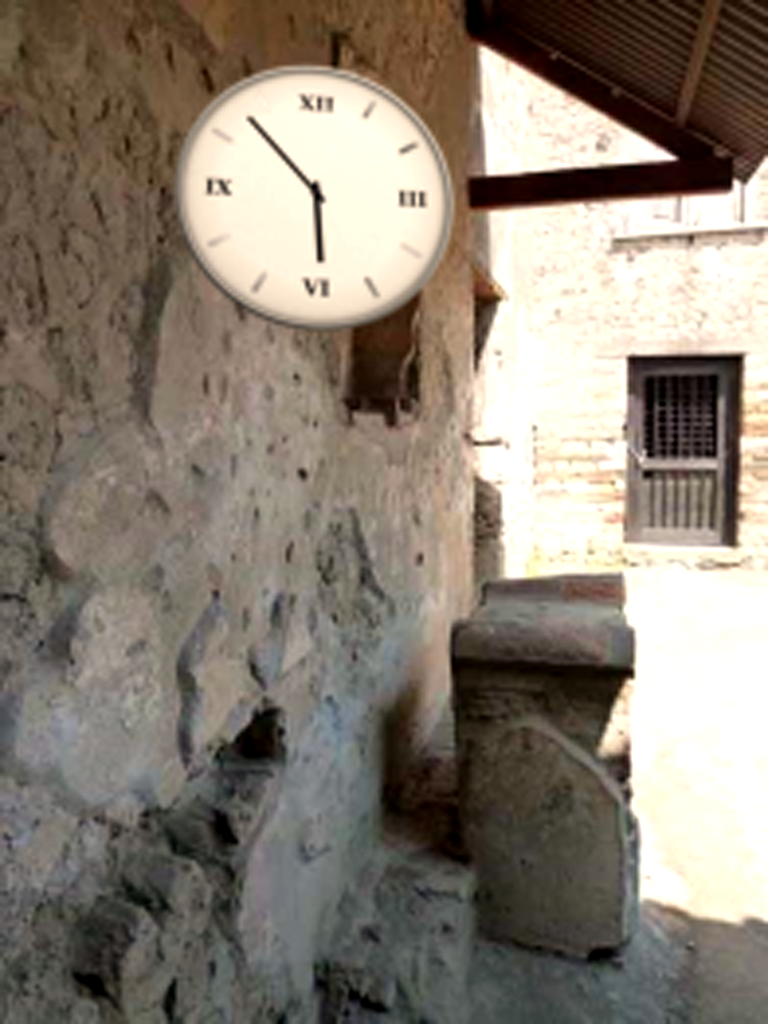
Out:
5.53
